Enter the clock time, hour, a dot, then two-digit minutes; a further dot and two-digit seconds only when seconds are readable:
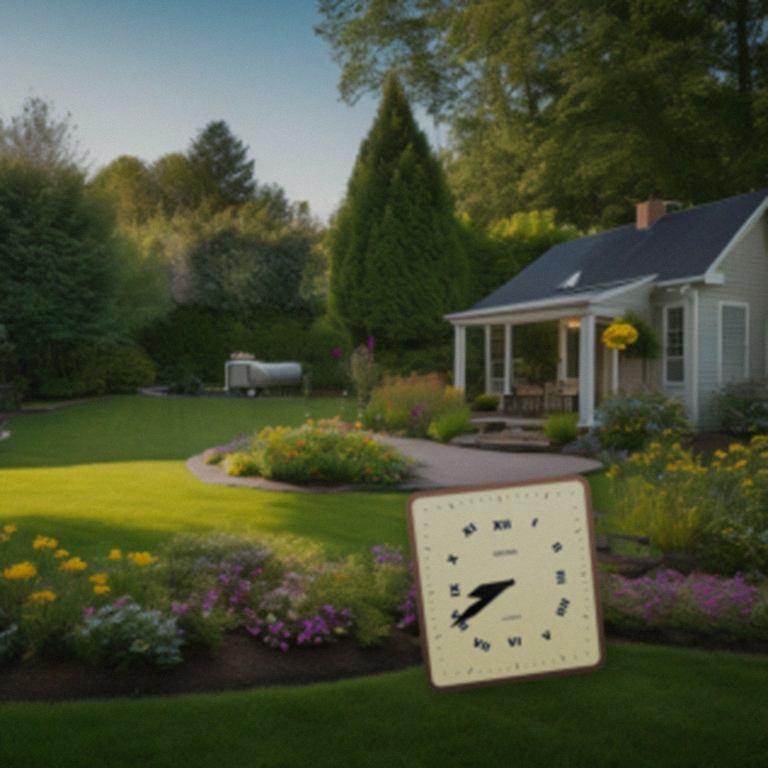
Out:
8.40
